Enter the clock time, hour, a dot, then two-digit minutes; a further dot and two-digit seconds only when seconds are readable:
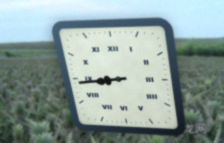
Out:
8.44
